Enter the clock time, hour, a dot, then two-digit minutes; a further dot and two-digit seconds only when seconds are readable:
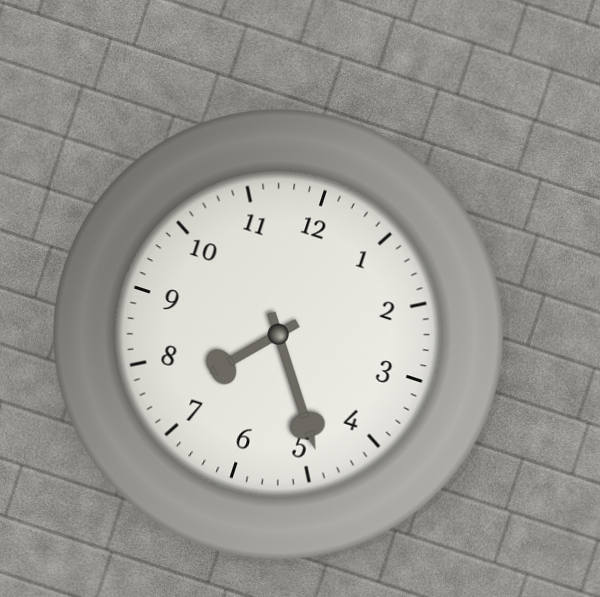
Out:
7.24
